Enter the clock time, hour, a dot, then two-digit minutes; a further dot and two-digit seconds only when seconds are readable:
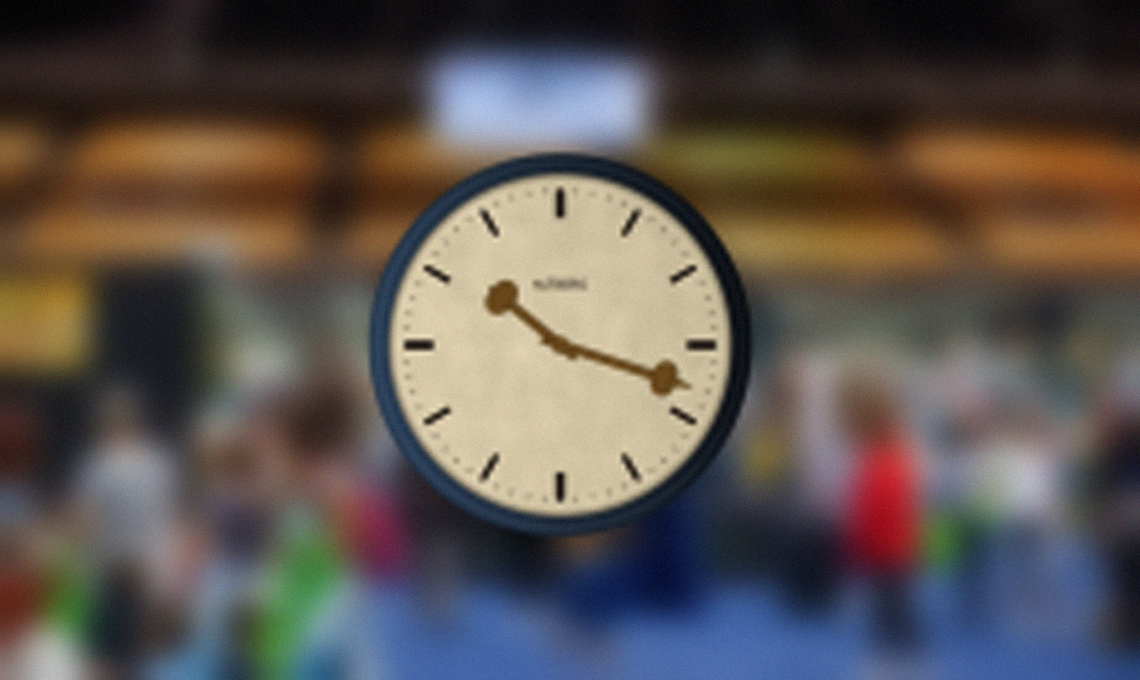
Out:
10.18
